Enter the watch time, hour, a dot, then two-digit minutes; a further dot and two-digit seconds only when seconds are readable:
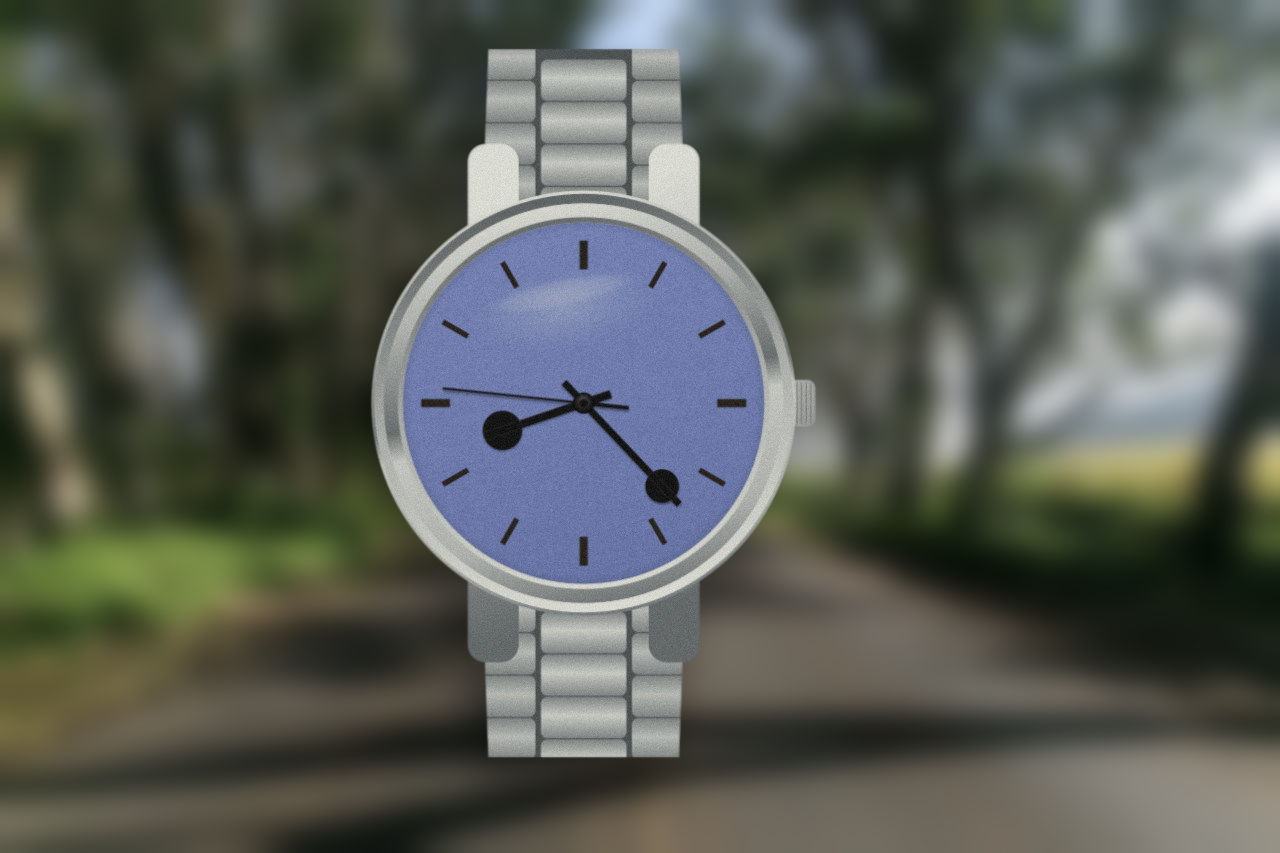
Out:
8.22.46
